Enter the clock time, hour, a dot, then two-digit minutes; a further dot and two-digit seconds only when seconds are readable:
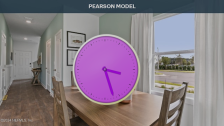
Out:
3.27
